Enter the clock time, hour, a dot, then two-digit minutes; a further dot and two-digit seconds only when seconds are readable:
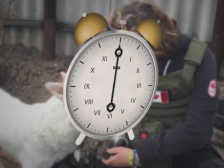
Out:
6.00
